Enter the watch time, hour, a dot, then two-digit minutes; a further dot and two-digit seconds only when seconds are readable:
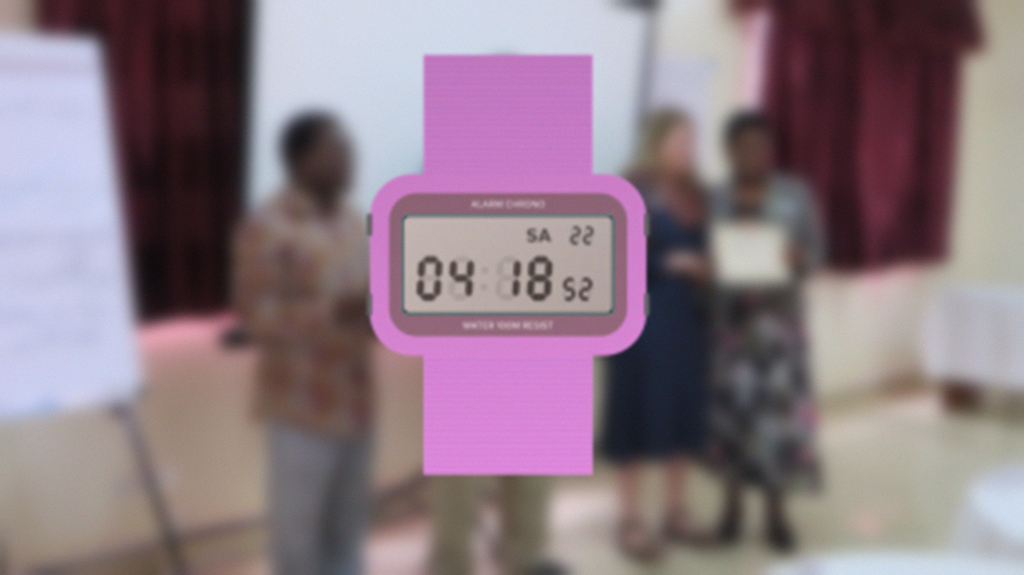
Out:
4.18.52
